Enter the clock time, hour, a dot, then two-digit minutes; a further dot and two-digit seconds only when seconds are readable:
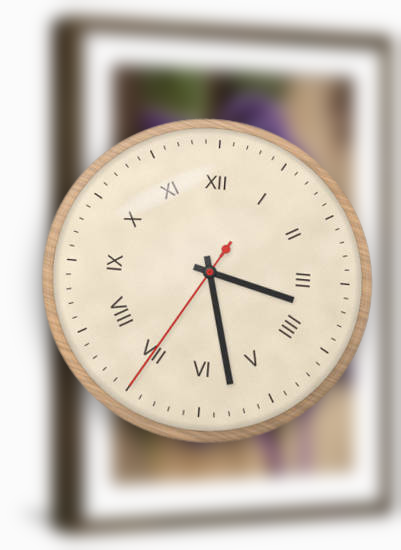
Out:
3.27.35
